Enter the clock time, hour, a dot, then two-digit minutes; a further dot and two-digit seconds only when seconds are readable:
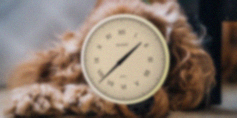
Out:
1.38
